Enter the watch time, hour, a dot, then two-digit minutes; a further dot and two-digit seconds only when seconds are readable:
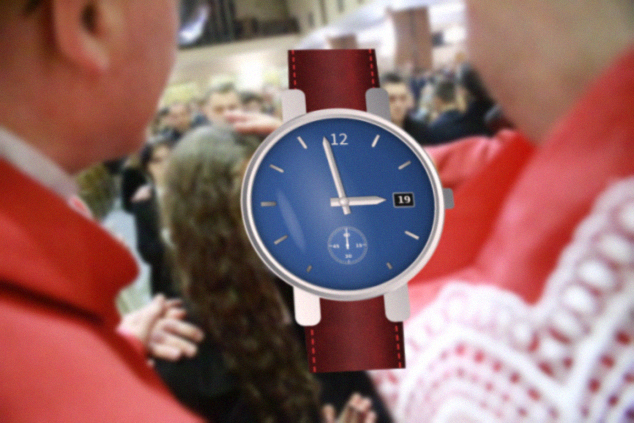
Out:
2.58
